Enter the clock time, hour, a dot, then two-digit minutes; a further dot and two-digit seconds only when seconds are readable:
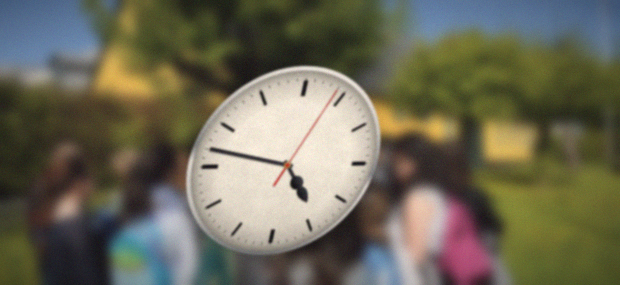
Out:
4.47.04
